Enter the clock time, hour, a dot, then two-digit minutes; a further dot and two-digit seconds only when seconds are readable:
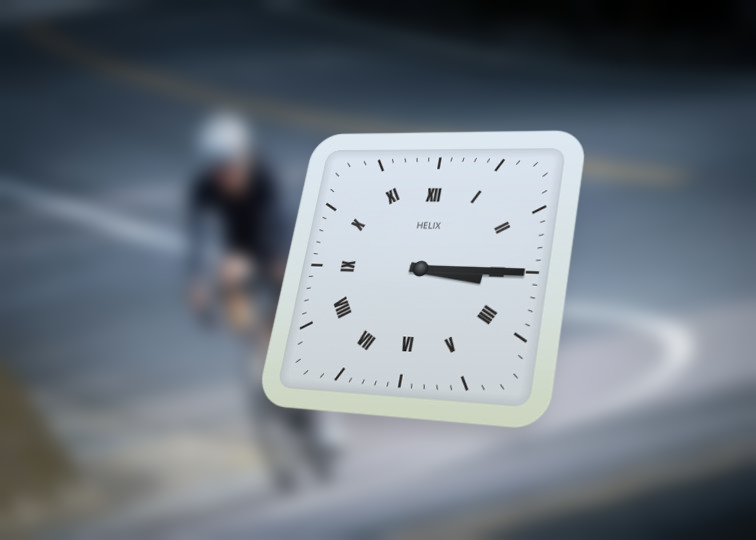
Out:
3.15
